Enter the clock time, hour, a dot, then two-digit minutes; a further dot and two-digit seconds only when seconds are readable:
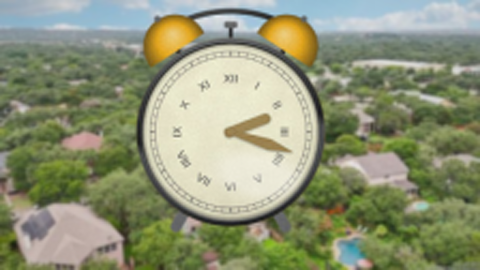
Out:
2.18
